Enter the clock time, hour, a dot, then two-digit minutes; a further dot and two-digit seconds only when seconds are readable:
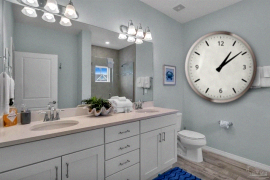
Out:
1.09
